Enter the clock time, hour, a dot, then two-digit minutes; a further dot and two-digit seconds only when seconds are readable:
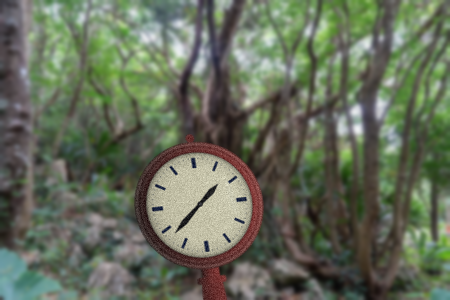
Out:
1.38
